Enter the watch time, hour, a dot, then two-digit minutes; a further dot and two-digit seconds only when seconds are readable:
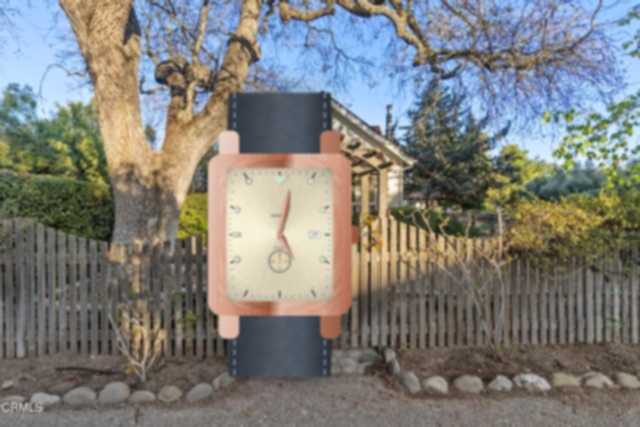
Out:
5.02
